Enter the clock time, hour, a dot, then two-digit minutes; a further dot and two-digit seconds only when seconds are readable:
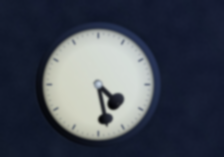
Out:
4.28
